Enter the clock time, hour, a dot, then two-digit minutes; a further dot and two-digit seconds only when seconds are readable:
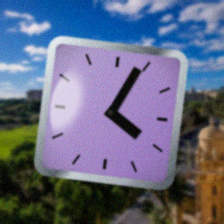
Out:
4.04
